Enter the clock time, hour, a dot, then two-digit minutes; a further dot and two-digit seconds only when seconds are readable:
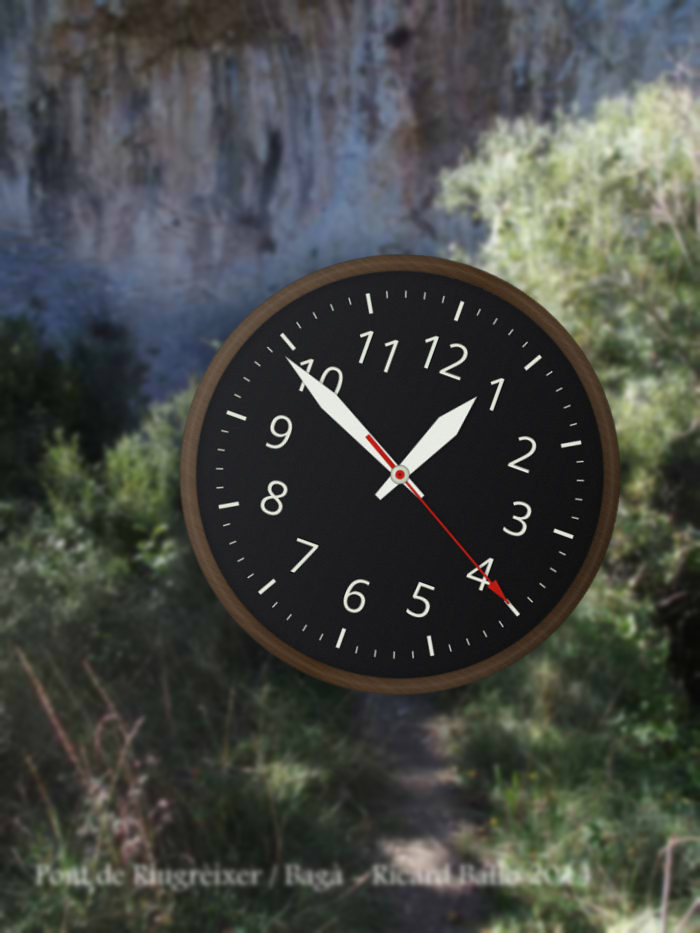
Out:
12.49.20
